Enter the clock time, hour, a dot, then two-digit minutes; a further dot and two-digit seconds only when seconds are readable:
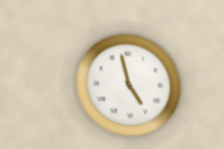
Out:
4.58
